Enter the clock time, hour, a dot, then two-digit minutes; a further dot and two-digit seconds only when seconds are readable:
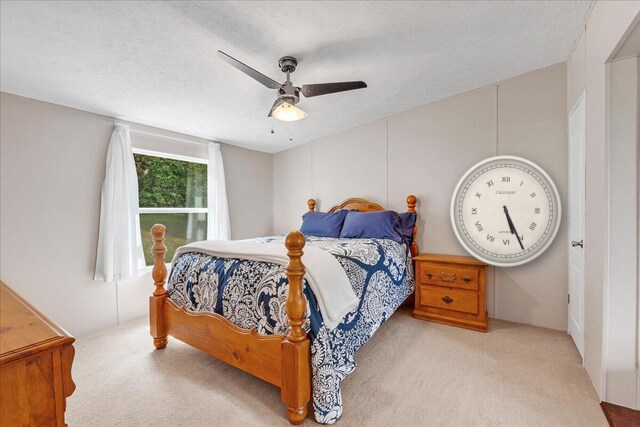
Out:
5.26
